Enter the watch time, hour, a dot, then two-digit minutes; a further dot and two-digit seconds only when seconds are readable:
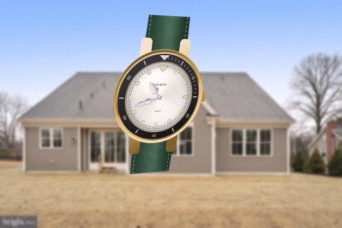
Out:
10.42
